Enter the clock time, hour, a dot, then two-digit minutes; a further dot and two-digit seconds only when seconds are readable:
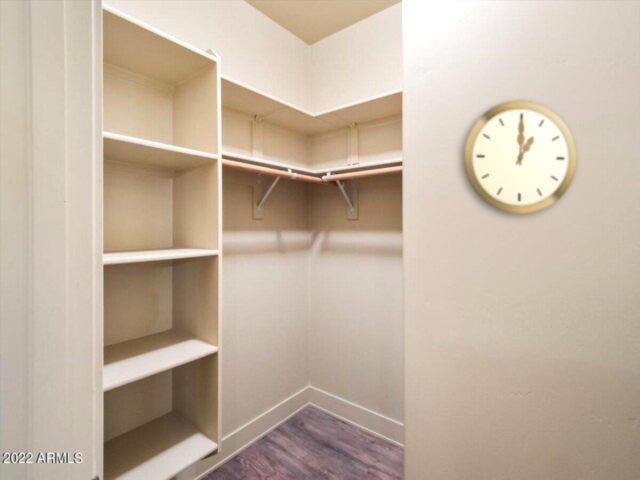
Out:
1.00
